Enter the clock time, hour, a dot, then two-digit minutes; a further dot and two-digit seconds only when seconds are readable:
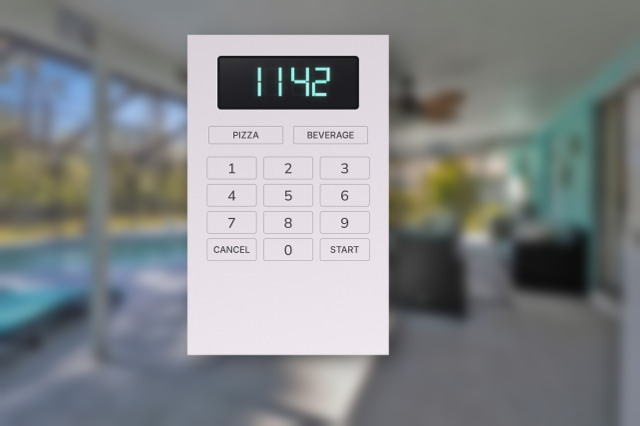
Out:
11.42
